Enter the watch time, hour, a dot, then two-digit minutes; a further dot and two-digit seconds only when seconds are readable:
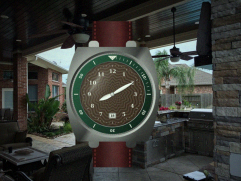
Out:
8.10
